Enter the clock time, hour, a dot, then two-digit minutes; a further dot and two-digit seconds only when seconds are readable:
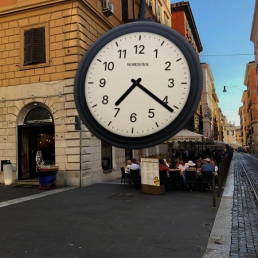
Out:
7.21
